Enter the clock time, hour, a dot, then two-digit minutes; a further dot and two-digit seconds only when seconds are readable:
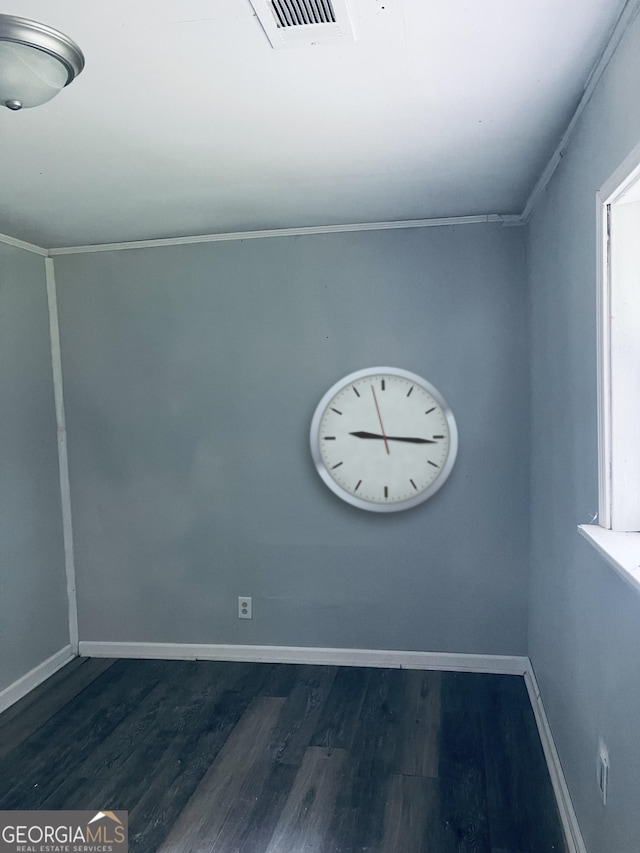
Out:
9.15.58
